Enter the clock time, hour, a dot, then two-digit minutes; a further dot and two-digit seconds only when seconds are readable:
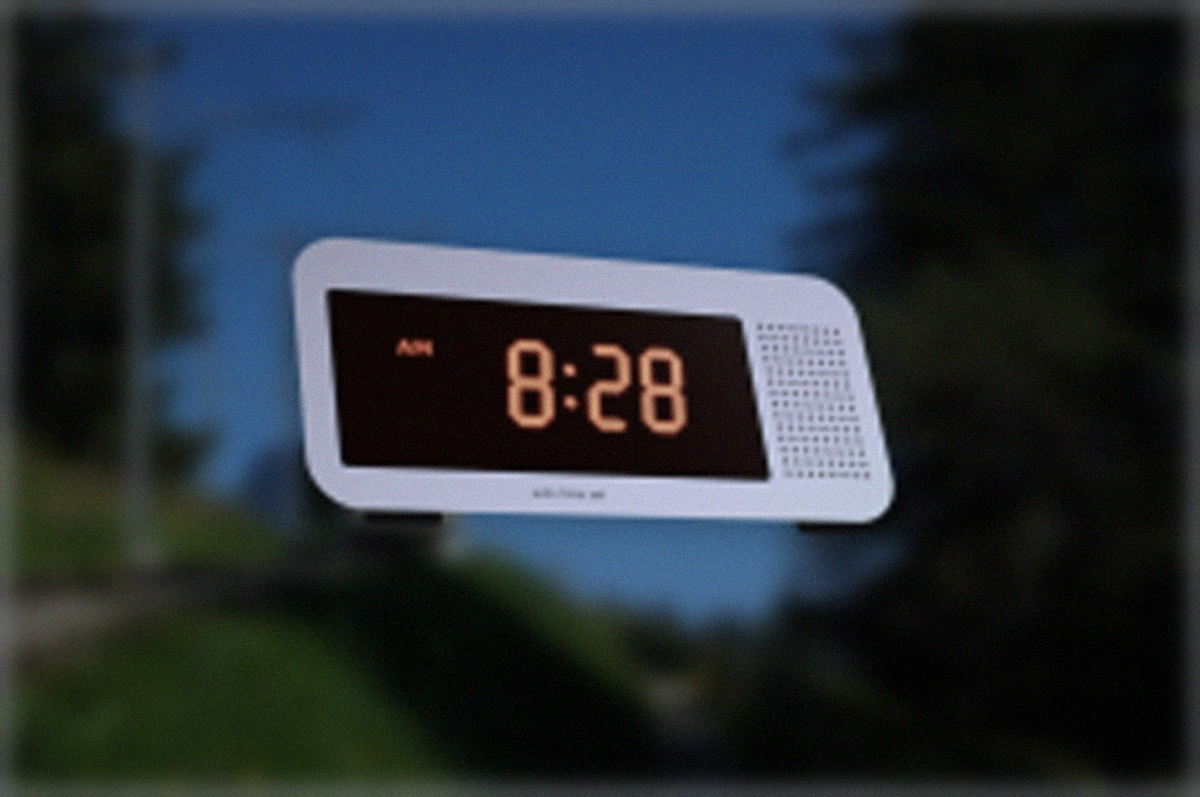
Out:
8.28
